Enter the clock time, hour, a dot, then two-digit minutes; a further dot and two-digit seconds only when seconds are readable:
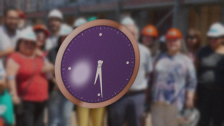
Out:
6.29
